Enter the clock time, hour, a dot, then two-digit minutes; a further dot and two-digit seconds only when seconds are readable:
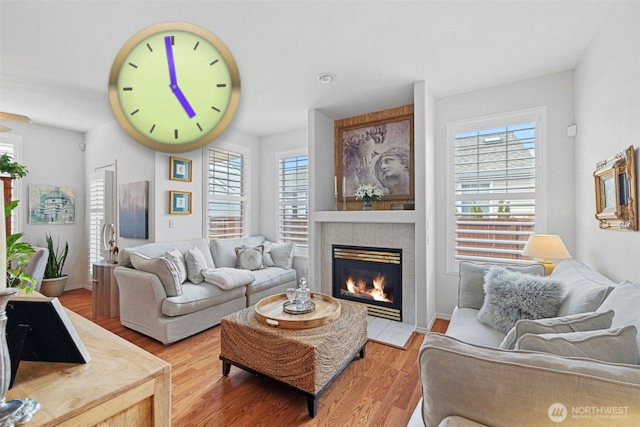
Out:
4.59
